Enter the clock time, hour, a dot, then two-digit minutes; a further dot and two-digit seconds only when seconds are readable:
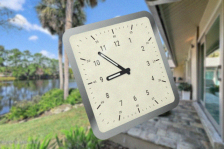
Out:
8.53
